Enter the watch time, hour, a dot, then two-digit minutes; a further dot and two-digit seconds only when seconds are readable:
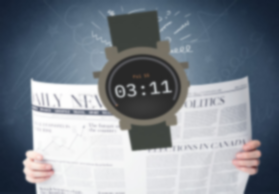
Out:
3.11
